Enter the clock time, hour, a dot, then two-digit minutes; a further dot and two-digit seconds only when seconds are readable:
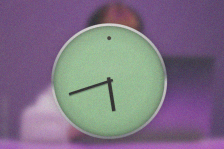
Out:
5.42
